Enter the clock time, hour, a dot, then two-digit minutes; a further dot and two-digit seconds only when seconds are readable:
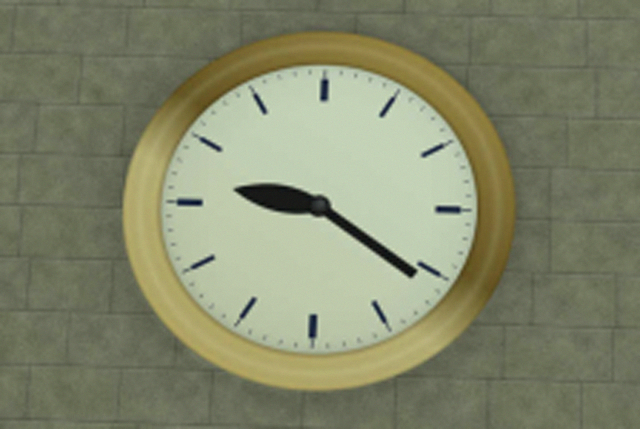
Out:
9.21
